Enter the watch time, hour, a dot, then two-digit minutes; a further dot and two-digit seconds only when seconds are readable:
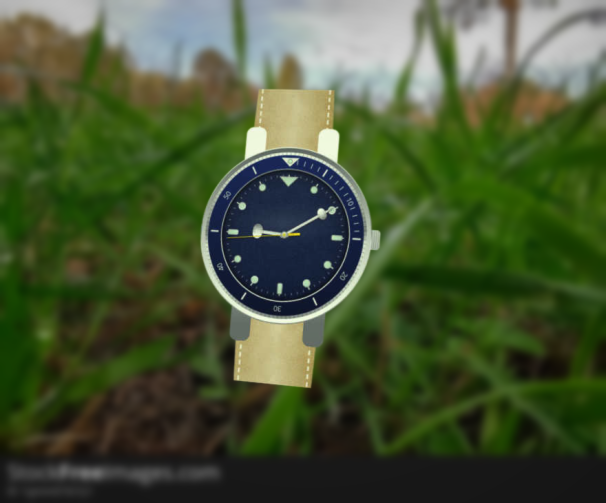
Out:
9.09.44
